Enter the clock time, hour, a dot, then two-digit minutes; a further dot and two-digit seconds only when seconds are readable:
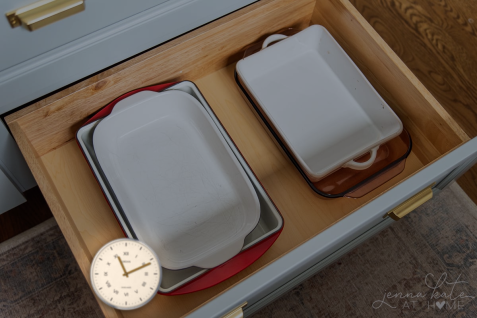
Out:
11.11
